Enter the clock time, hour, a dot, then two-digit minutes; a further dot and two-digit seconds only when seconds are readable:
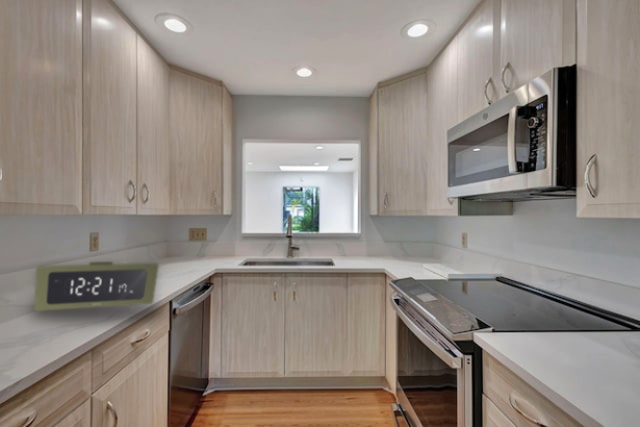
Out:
12.21.17
